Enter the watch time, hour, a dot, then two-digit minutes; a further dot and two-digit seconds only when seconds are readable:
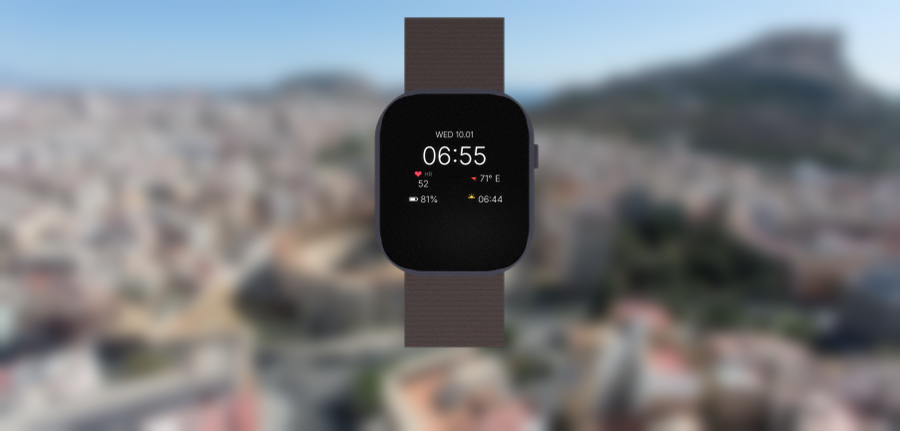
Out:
6.55
